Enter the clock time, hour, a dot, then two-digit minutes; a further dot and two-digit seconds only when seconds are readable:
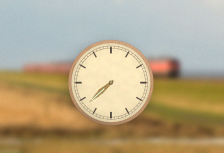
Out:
7.38
